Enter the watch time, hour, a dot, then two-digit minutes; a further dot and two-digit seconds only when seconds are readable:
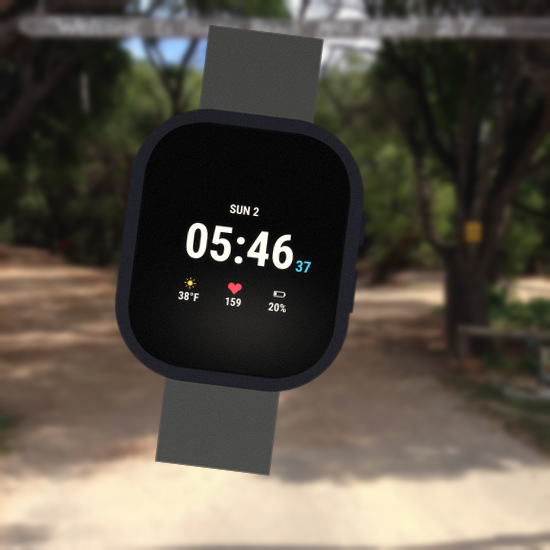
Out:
5.46.37
